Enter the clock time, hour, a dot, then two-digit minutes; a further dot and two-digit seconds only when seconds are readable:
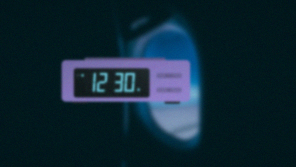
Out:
12.30
